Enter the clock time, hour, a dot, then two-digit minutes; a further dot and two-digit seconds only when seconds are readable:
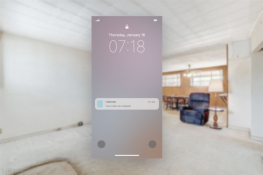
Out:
7.18
